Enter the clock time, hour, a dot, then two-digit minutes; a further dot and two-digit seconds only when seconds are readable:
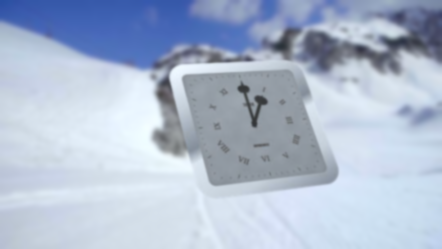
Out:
1.00
